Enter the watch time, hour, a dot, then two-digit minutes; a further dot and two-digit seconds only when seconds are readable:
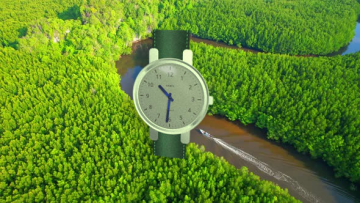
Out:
10.31
